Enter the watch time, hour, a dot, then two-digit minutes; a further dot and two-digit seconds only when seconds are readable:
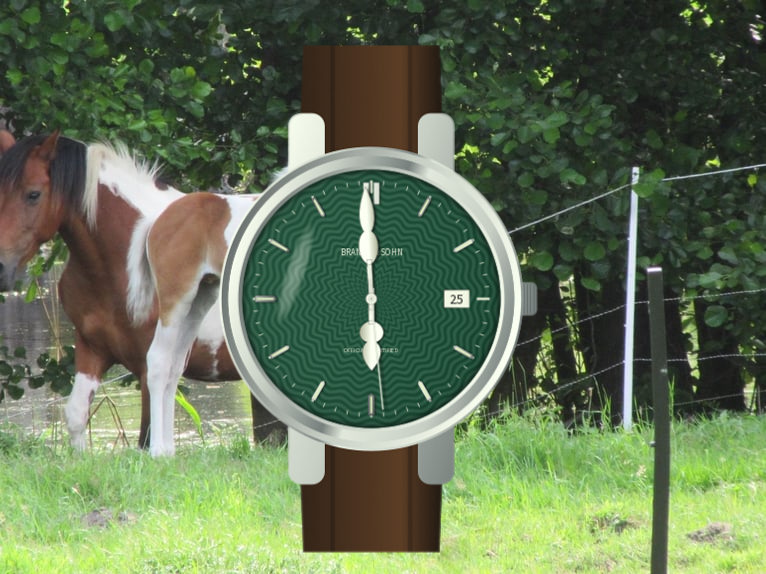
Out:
5.59.29
